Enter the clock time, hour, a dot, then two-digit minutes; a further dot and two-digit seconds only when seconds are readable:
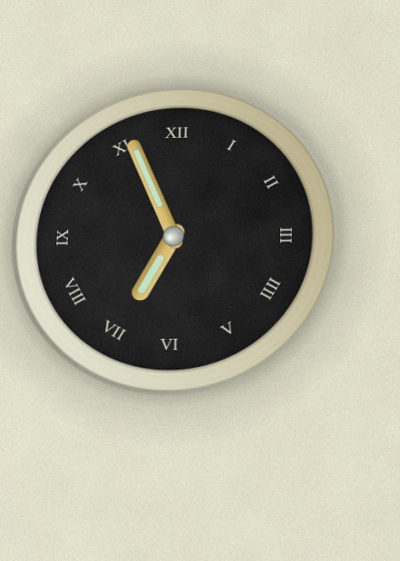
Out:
6.56
